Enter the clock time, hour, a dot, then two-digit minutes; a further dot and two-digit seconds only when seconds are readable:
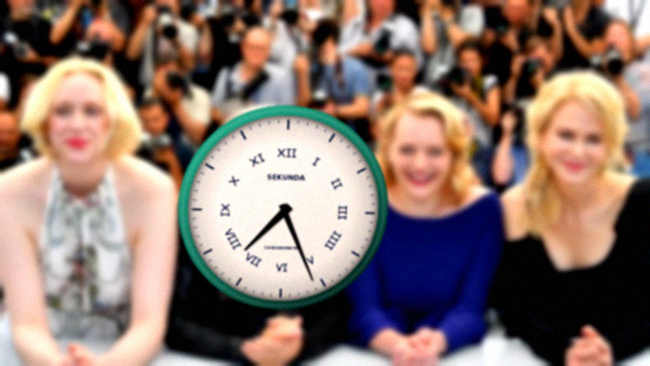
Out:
7.26
